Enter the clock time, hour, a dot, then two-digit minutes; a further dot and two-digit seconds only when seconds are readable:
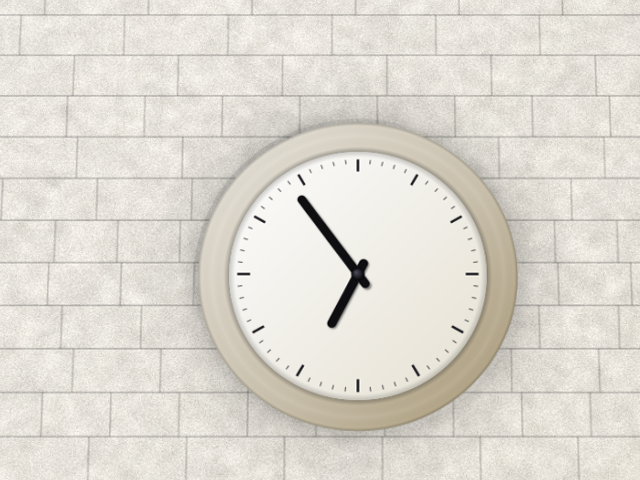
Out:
6.54
